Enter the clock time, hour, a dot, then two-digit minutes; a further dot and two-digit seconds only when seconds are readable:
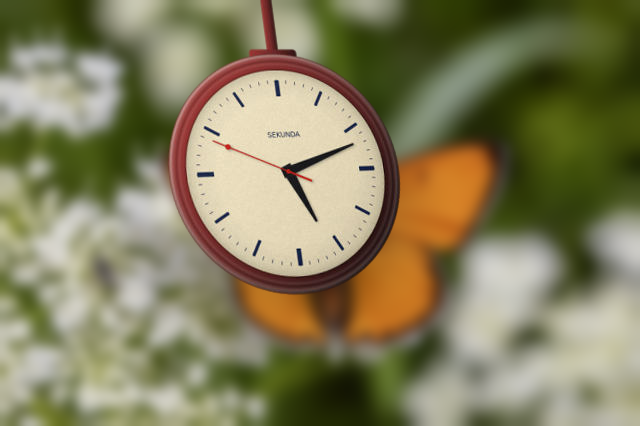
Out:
5.11.49
